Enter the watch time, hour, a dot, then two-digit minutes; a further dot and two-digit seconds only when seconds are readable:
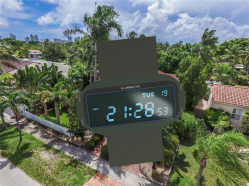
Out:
21.28.53
